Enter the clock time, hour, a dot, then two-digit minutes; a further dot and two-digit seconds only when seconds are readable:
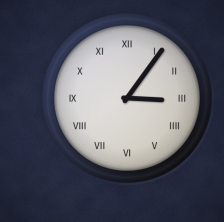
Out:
3.06
